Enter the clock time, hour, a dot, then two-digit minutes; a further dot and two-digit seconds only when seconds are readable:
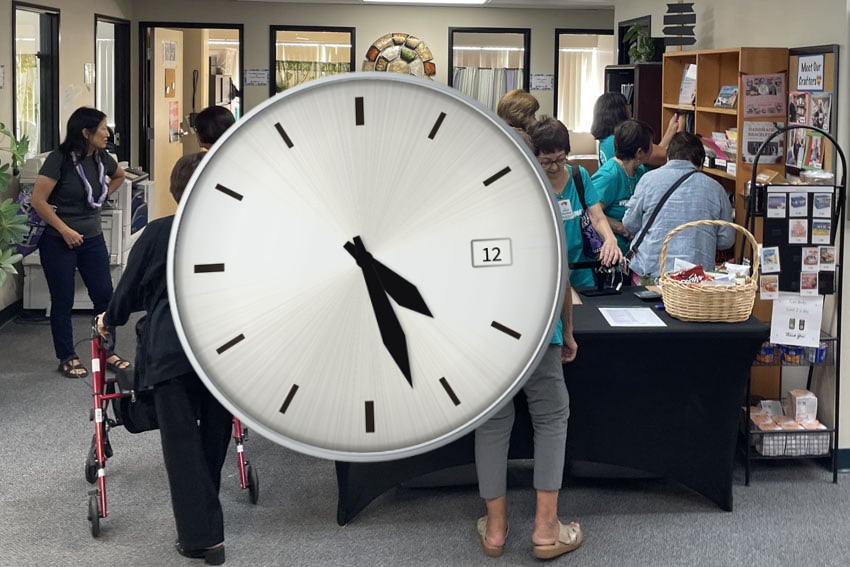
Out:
4.27
